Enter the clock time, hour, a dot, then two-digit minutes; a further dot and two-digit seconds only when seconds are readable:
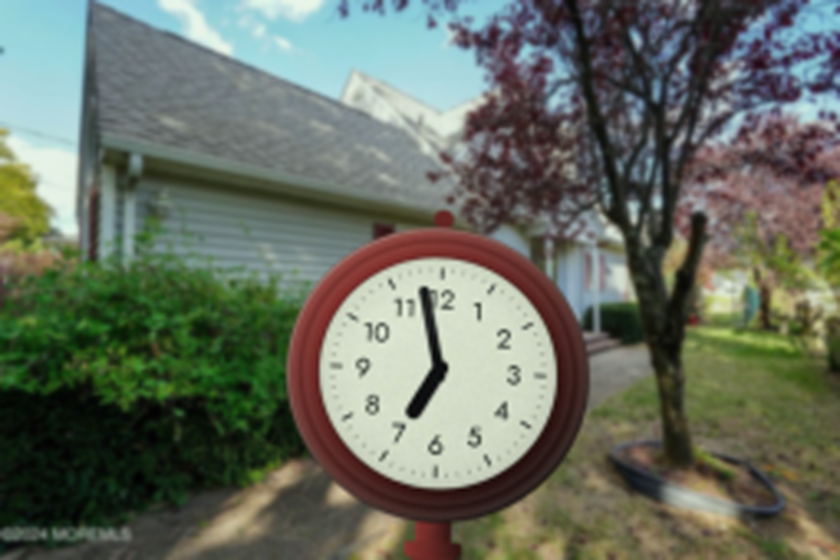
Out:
6.58
